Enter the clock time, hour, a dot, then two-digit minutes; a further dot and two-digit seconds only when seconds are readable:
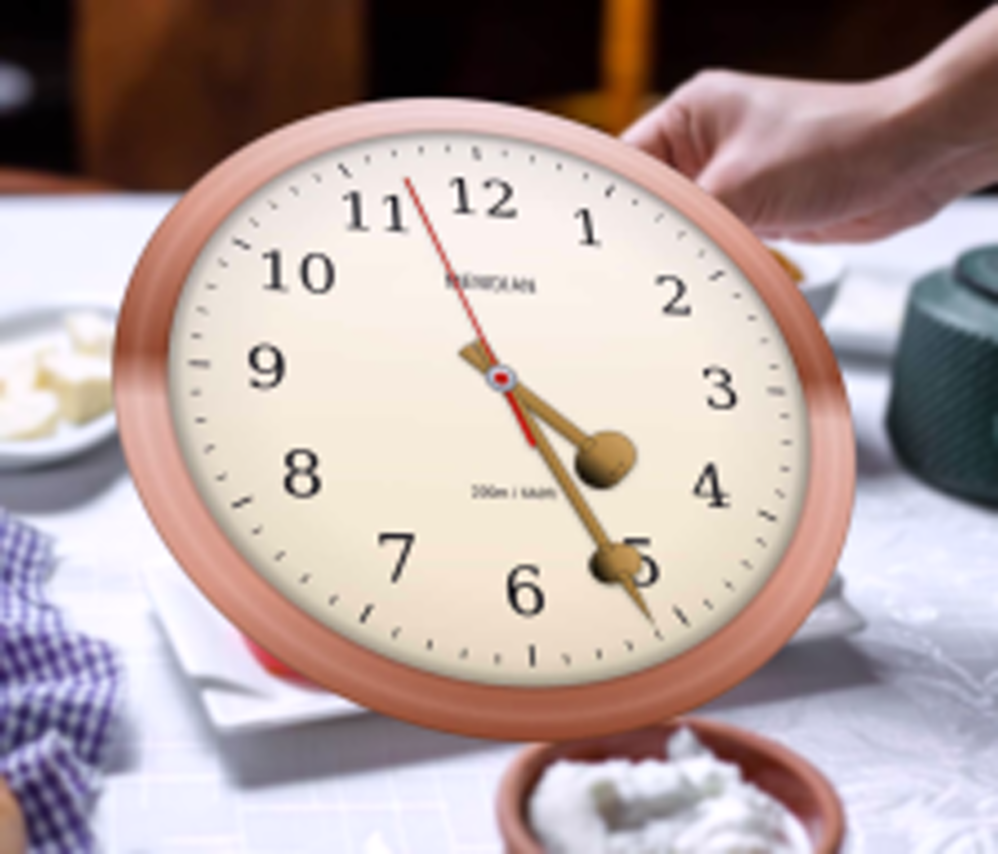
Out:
4.25.57
